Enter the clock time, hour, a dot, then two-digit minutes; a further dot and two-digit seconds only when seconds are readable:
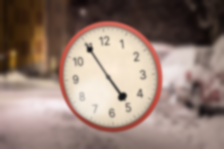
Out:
4.55
